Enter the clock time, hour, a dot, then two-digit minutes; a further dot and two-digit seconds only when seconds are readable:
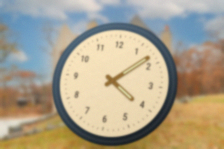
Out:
4.08
